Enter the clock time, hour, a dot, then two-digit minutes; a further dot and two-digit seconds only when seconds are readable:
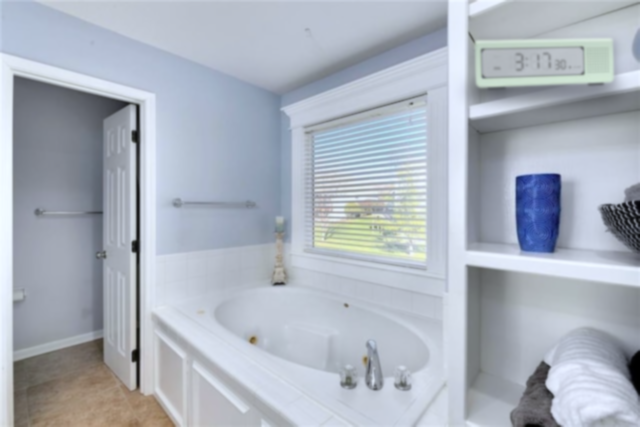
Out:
3.17
